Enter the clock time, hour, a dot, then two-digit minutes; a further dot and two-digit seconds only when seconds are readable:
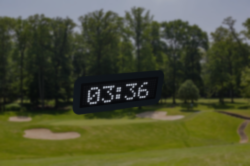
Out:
3.36
